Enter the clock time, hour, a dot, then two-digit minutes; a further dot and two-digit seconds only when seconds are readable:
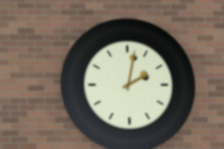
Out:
2.02
